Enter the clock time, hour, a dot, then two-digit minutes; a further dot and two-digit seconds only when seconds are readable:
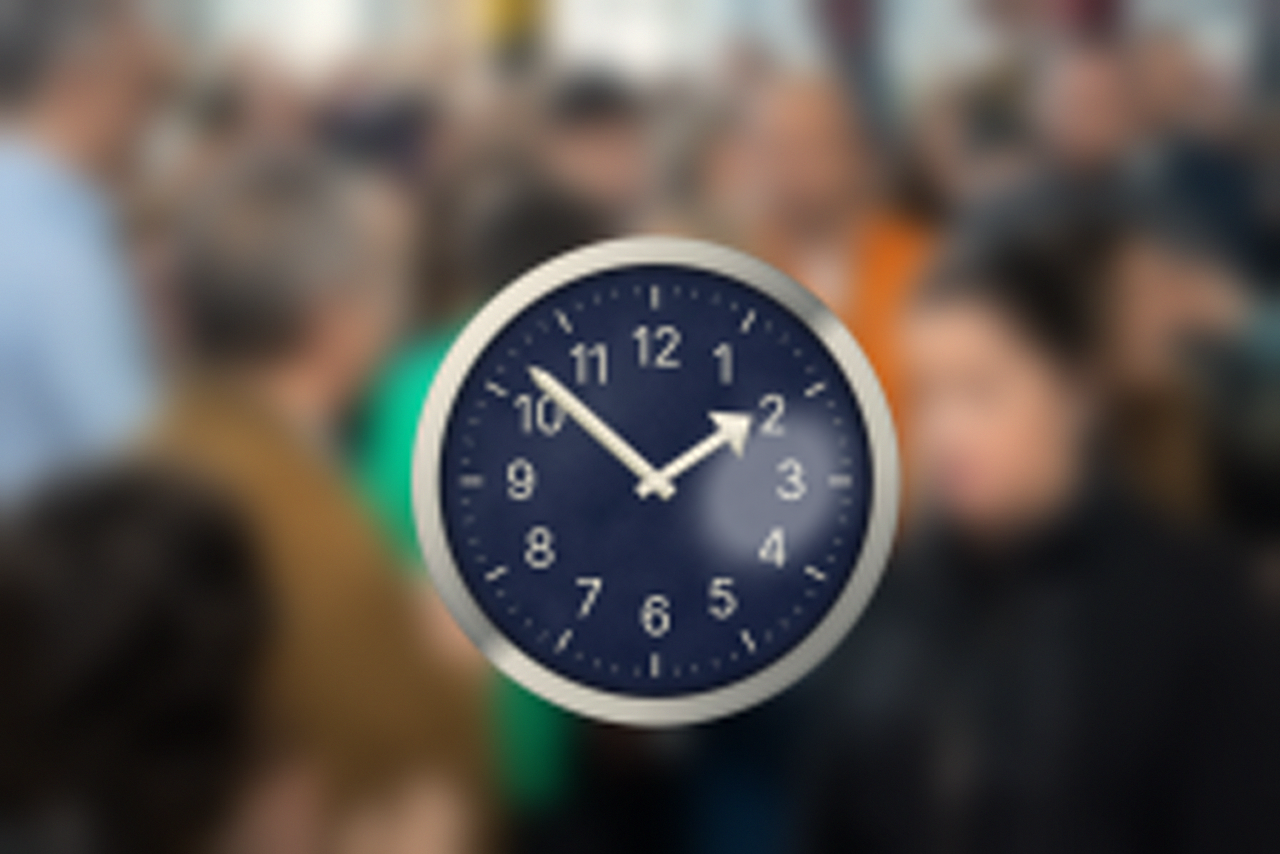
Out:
1.52
